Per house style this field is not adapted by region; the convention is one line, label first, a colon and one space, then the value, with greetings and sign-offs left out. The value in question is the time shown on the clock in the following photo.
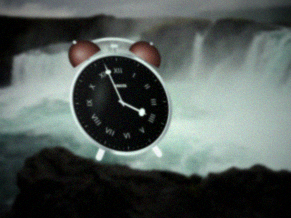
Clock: 3:57
